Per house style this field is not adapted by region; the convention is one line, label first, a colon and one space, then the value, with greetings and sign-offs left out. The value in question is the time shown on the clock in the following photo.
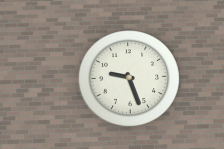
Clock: 9:27
